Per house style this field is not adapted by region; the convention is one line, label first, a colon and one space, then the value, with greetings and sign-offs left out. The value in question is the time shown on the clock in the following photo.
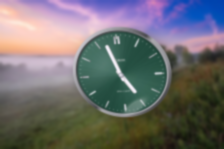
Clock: 4:57
